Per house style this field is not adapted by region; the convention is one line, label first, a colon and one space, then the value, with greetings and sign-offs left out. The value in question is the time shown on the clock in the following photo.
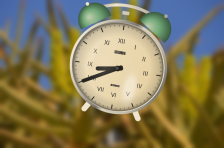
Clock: 8:40
